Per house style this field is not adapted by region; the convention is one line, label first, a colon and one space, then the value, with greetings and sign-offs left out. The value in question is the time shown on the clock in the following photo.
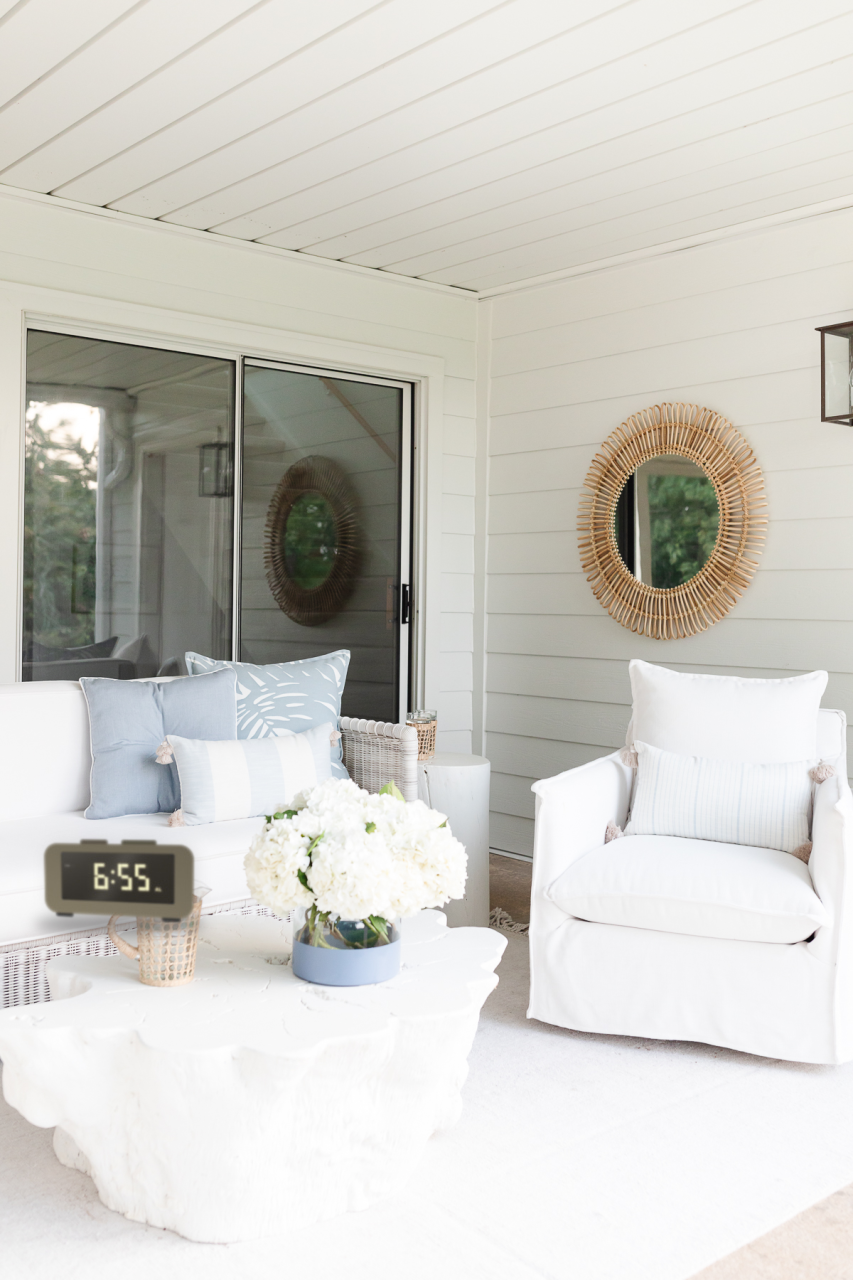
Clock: 6:55
